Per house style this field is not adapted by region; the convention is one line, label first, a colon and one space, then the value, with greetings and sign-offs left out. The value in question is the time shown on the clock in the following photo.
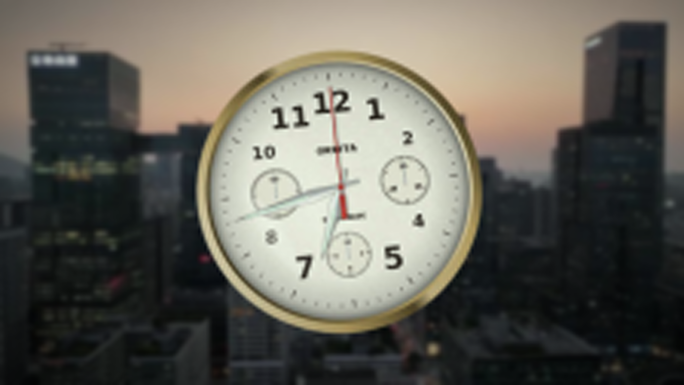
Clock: 6:43
